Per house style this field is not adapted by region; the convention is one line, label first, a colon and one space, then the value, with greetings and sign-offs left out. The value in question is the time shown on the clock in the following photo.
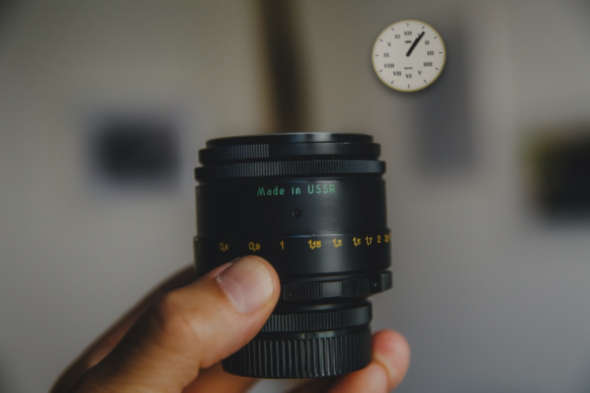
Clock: 1:06
